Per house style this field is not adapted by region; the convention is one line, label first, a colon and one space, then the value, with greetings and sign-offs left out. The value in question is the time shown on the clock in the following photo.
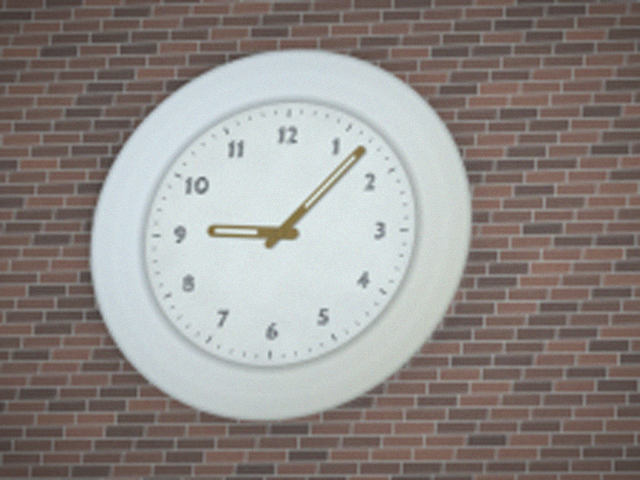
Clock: 9:07
